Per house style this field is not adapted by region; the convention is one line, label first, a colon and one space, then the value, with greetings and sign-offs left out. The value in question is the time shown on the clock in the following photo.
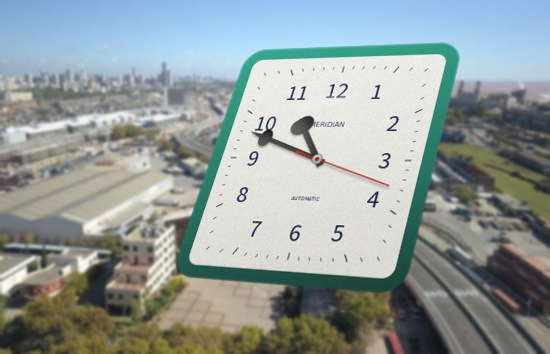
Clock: 10:48:18
